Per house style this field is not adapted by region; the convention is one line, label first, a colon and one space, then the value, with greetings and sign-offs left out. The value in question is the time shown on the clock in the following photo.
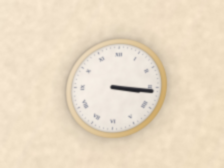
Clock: 3:16
